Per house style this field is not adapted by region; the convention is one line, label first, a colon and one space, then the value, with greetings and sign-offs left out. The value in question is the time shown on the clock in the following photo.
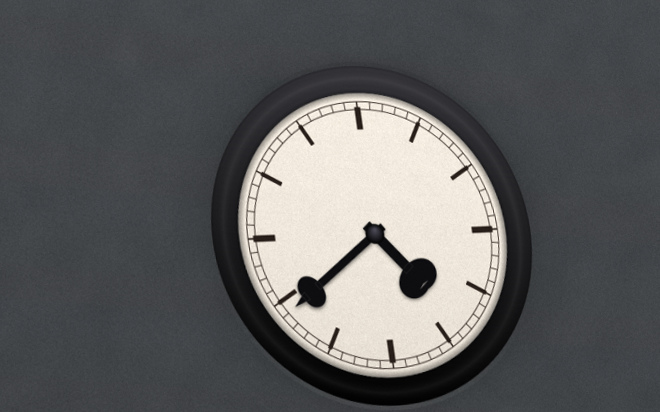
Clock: 4:39
